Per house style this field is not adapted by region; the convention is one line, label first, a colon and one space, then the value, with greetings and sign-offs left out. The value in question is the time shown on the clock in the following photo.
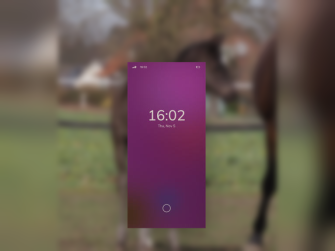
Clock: 16:02
